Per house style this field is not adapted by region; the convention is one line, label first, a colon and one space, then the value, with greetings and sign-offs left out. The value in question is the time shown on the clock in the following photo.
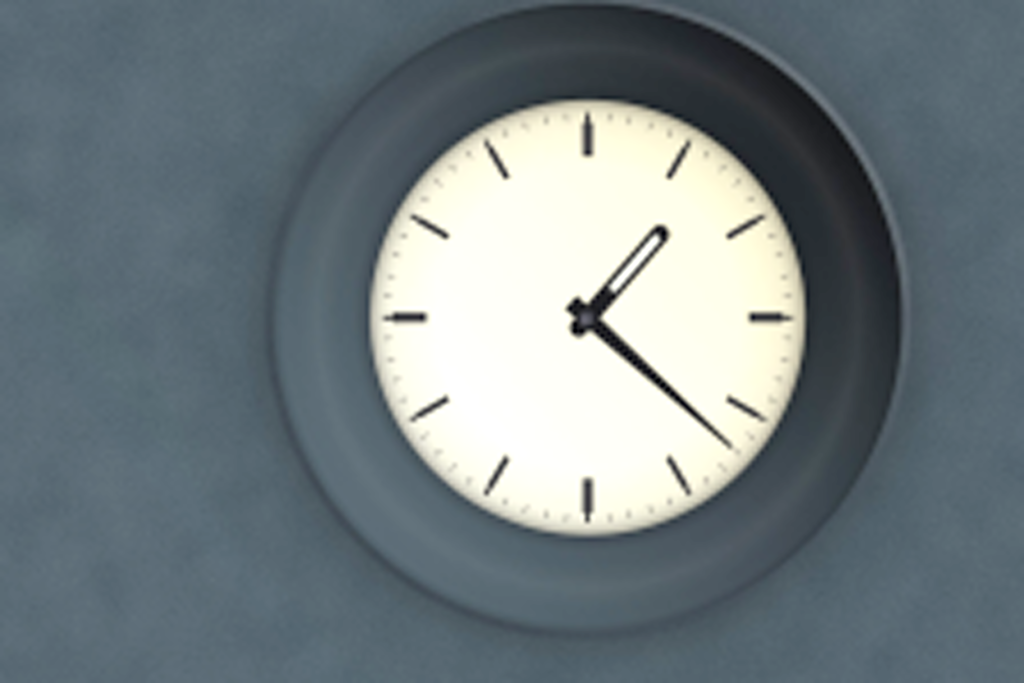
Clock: 1:22
